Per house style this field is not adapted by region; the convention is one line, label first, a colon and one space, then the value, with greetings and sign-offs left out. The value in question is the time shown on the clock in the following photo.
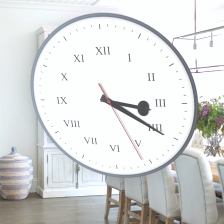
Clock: 3:20:26
